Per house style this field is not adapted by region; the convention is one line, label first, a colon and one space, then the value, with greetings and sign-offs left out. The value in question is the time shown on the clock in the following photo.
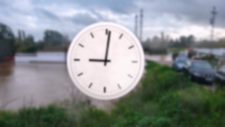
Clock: 9:01
